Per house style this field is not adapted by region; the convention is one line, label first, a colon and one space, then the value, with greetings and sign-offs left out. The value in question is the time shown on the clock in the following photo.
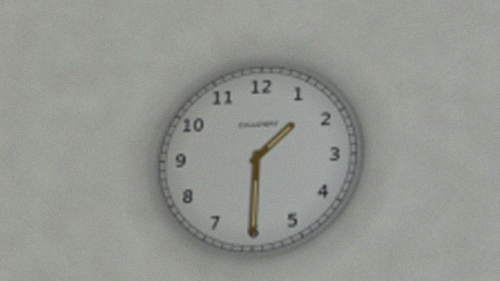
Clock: 1:30
